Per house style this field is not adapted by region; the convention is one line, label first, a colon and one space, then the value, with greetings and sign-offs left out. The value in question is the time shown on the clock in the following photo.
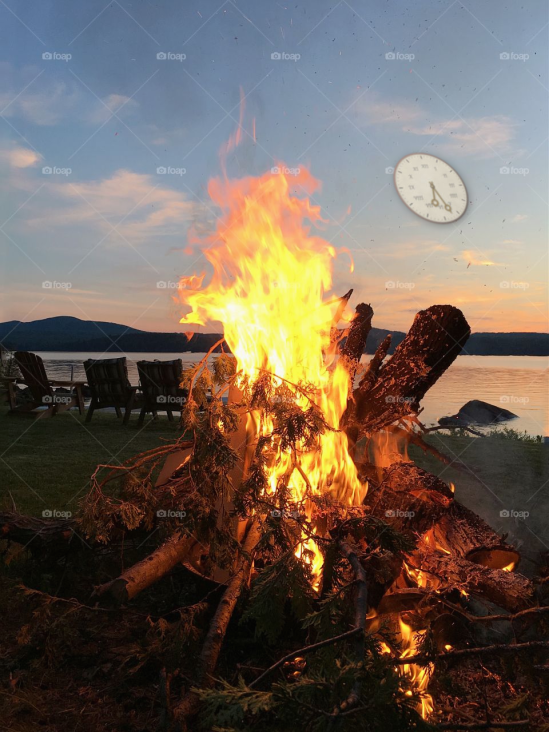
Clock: 6:27
